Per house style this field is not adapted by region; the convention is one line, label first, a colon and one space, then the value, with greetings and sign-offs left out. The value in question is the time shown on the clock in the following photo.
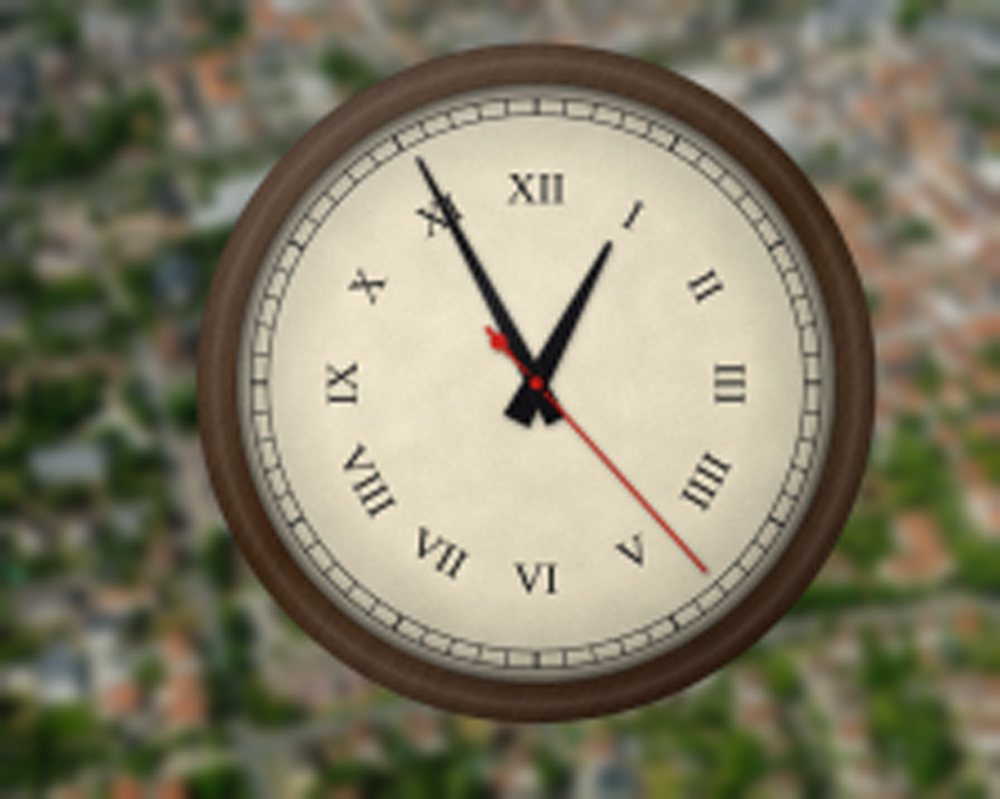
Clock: 12:55:23
